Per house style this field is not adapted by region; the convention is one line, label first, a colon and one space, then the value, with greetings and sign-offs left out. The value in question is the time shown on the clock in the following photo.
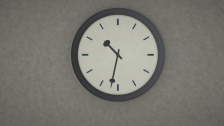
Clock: 10:32
